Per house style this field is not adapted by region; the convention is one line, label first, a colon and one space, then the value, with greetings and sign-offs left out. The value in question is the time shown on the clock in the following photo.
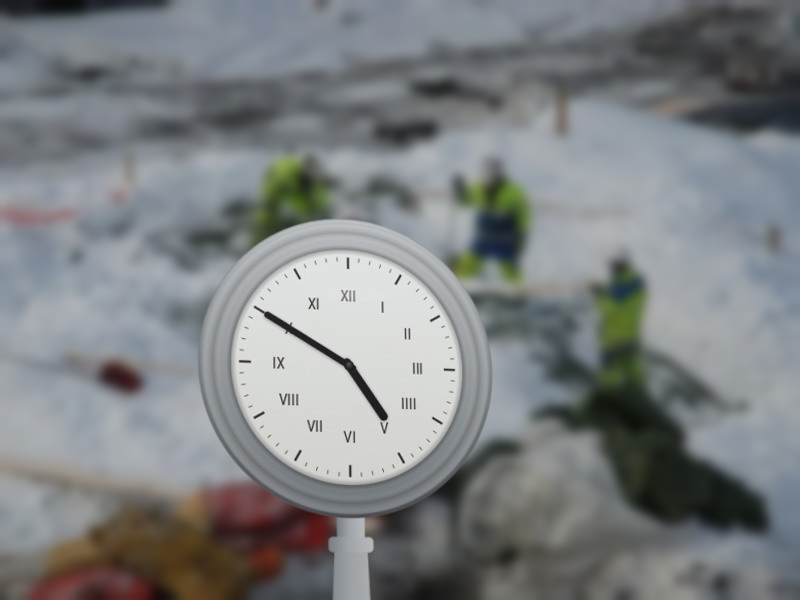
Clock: 4:50
